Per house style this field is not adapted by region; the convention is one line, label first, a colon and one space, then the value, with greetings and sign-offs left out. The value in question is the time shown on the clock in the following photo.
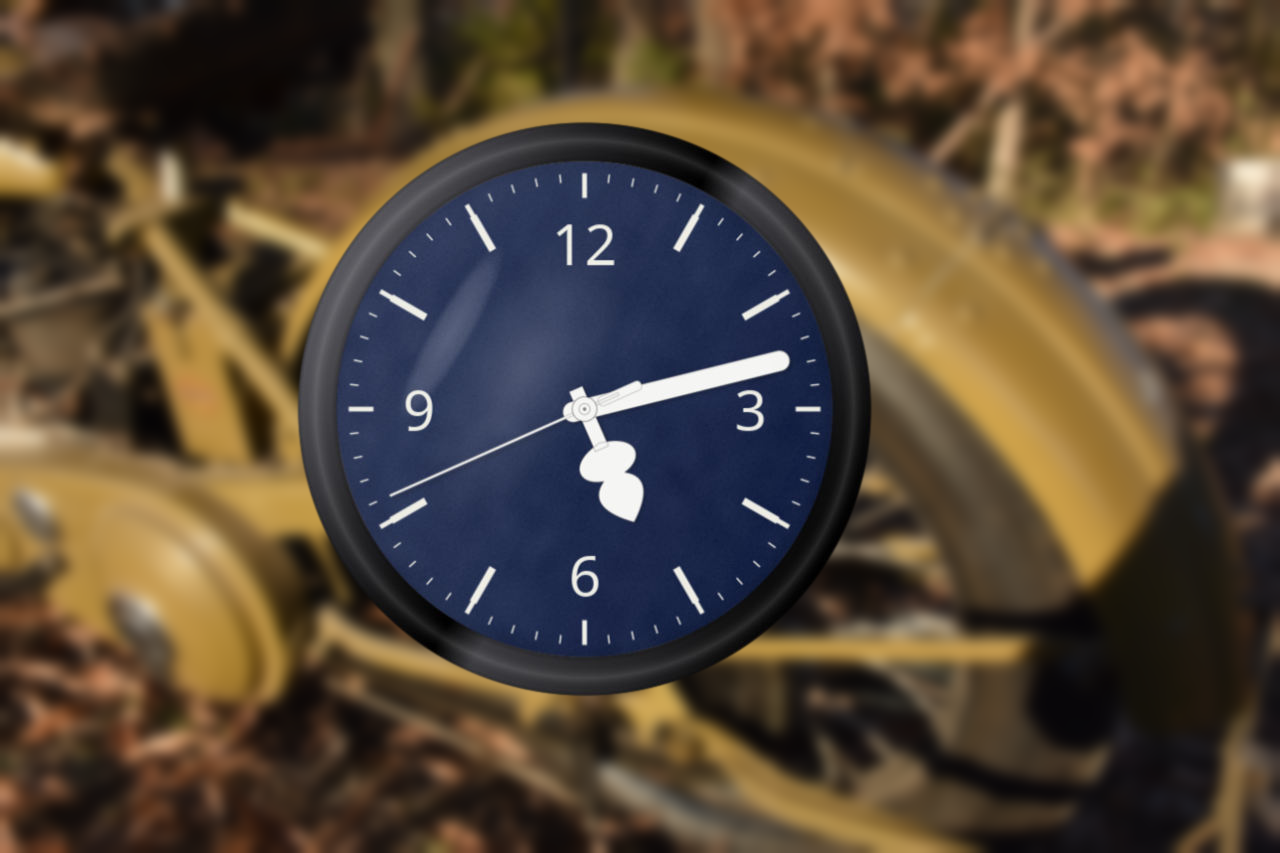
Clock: 5:12:41
